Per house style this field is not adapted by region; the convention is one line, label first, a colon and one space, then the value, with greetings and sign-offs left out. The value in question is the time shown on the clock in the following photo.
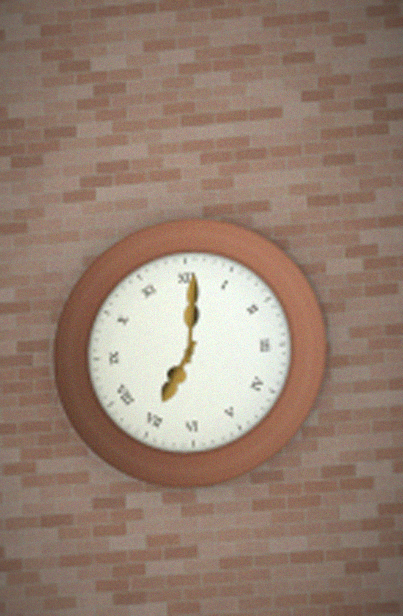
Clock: 7:01
